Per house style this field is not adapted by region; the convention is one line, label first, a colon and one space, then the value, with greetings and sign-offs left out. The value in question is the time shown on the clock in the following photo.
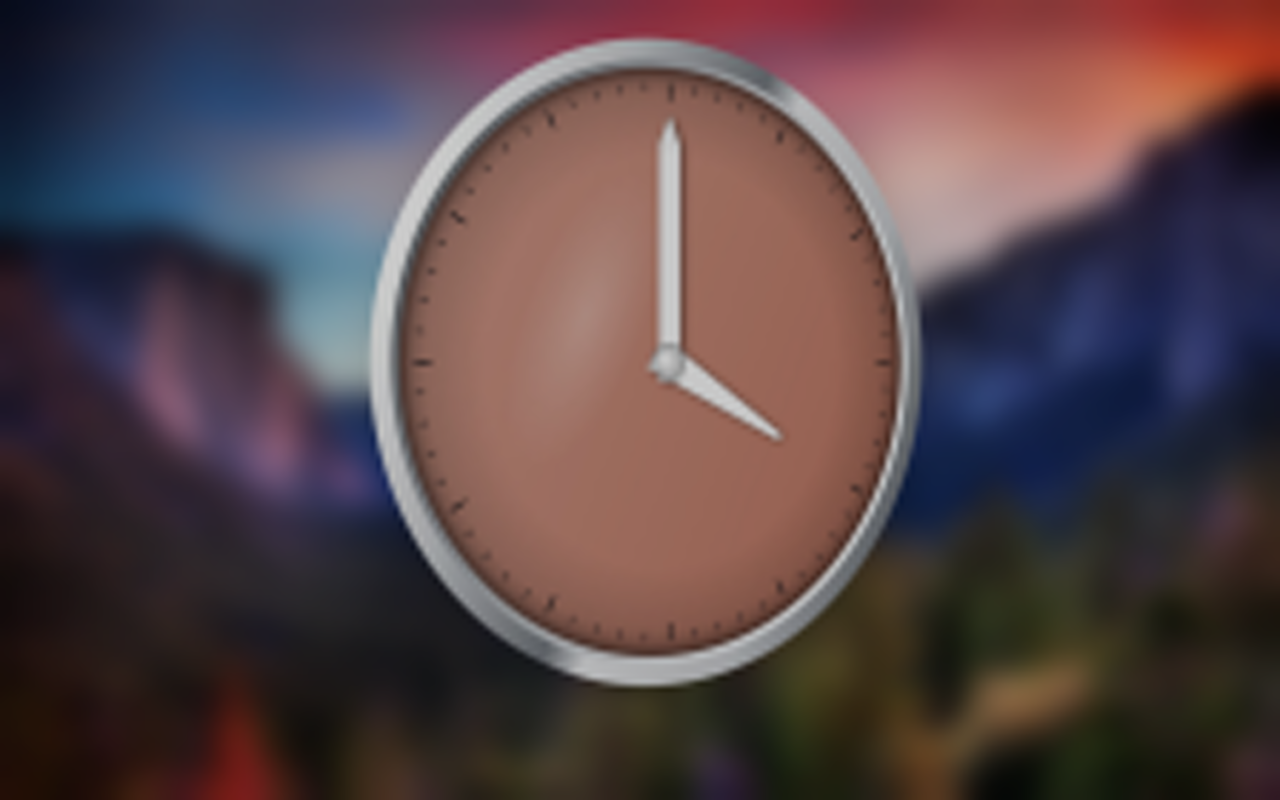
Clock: 4:00
